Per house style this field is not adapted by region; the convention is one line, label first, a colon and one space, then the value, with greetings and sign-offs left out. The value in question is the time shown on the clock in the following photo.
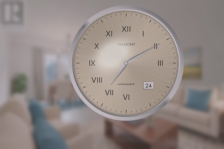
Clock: 7:10
